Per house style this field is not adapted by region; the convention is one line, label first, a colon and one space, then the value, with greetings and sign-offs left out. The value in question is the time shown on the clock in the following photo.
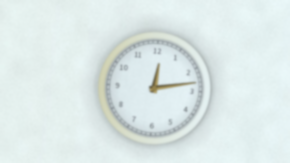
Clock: 12:13
